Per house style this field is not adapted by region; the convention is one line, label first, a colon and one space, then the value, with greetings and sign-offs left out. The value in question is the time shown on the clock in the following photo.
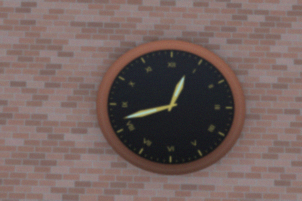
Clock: 12:42
